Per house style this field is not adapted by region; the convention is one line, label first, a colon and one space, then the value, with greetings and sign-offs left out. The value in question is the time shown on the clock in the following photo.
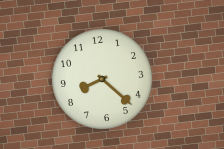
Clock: 8:23
